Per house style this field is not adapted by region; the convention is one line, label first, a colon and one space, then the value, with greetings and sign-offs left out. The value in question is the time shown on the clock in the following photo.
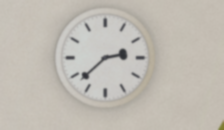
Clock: 2:38
